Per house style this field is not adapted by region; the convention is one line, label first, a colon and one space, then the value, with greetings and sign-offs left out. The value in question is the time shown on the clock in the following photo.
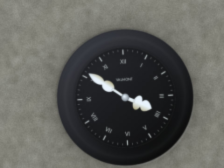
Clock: 3:51
